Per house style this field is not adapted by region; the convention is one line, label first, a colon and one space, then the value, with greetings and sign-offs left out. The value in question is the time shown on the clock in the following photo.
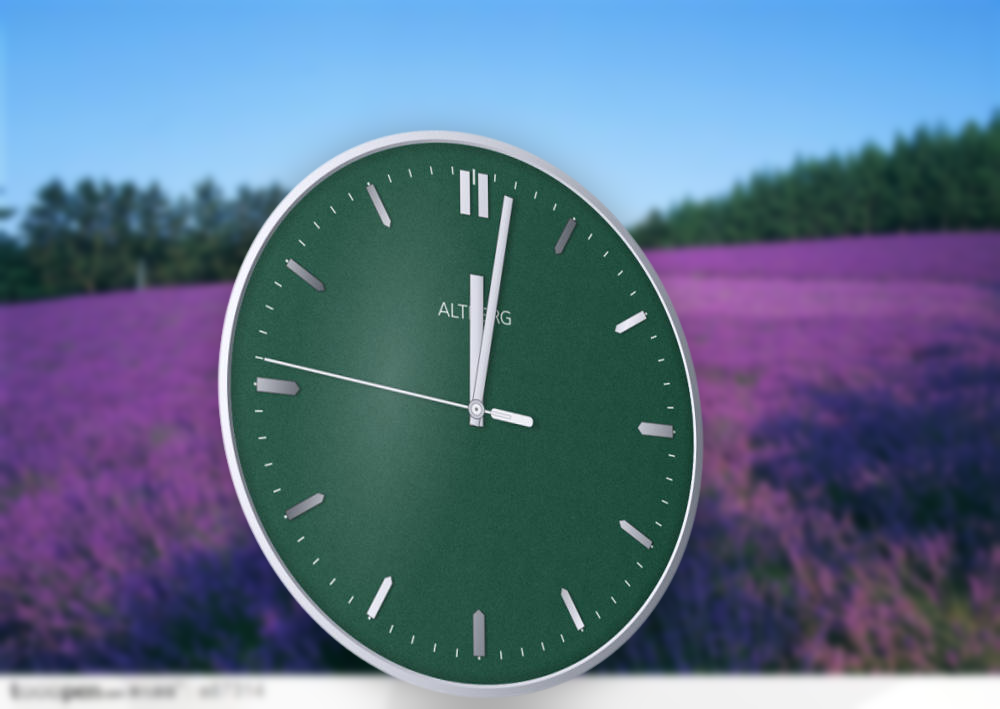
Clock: 12:01:46
